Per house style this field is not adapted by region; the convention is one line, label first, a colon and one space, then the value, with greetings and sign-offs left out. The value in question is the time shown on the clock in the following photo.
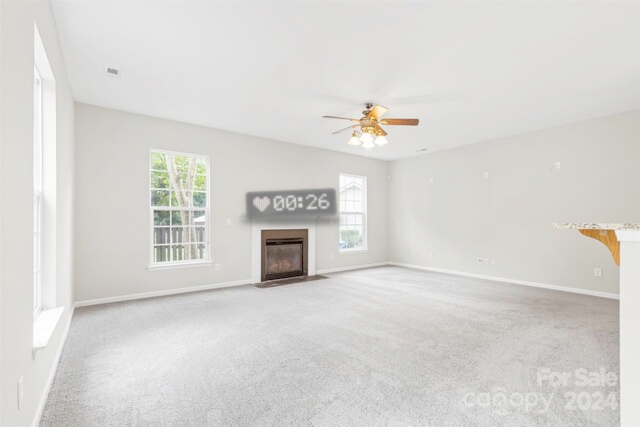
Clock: 0:26
